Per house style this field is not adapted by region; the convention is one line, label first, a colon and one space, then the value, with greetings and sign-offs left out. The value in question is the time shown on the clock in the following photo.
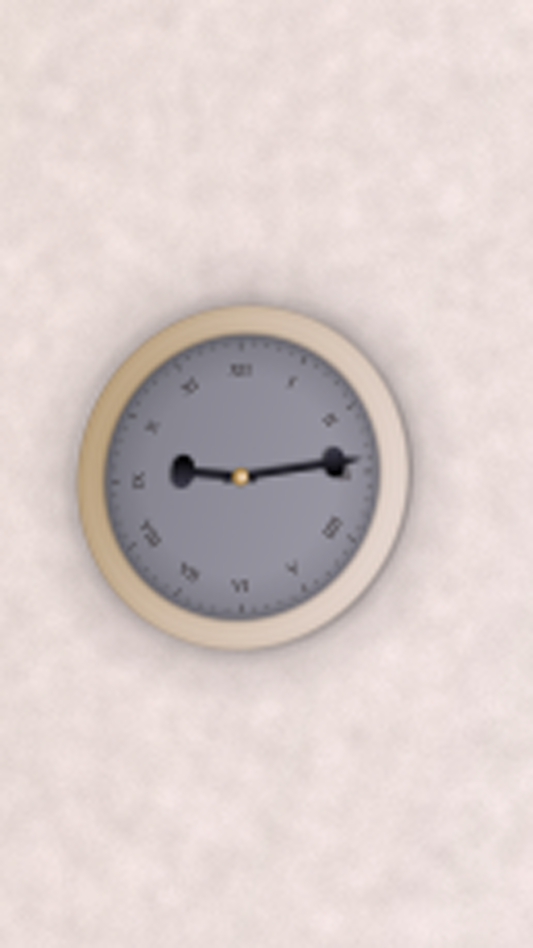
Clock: 9:14
